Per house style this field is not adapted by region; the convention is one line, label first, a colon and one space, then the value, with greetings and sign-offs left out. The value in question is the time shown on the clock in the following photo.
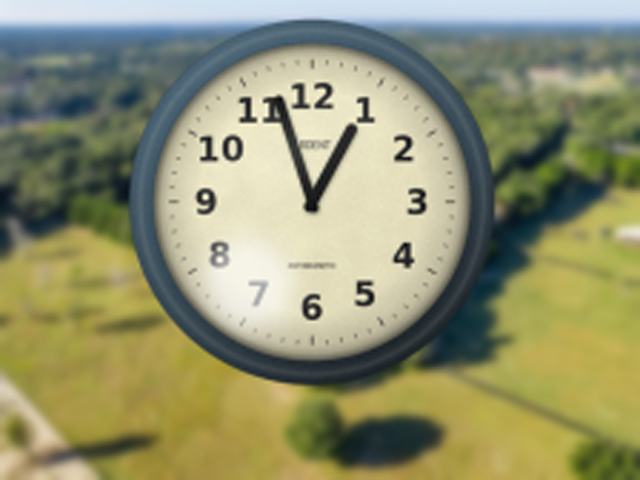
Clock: 12:57
